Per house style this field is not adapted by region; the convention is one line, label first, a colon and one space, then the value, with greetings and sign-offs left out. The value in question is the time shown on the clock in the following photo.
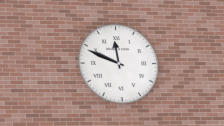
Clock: 11:49
